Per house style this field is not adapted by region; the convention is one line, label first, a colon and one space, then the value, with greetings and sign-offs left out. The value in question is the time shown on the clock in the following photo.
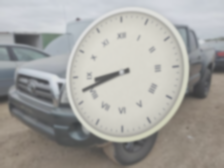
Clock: 8:42
